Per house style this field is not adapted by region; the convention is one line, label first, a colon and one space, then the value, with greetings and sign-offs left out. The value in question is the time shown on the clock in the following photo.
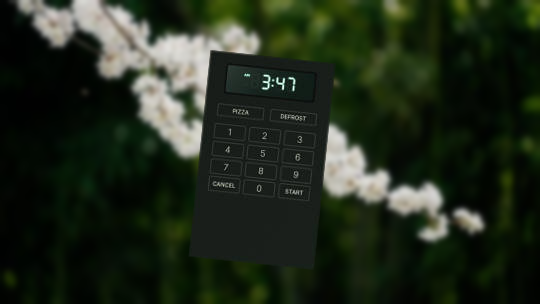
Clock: 3:47
